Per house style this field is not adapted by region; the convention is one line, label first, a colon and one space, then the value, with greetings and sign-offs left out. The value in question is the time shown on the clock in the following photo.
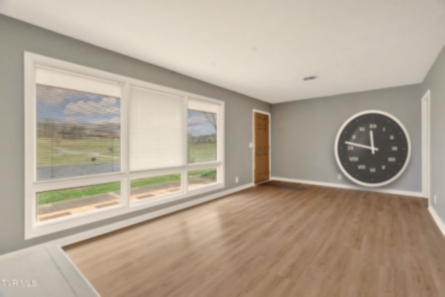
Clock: 11:47
